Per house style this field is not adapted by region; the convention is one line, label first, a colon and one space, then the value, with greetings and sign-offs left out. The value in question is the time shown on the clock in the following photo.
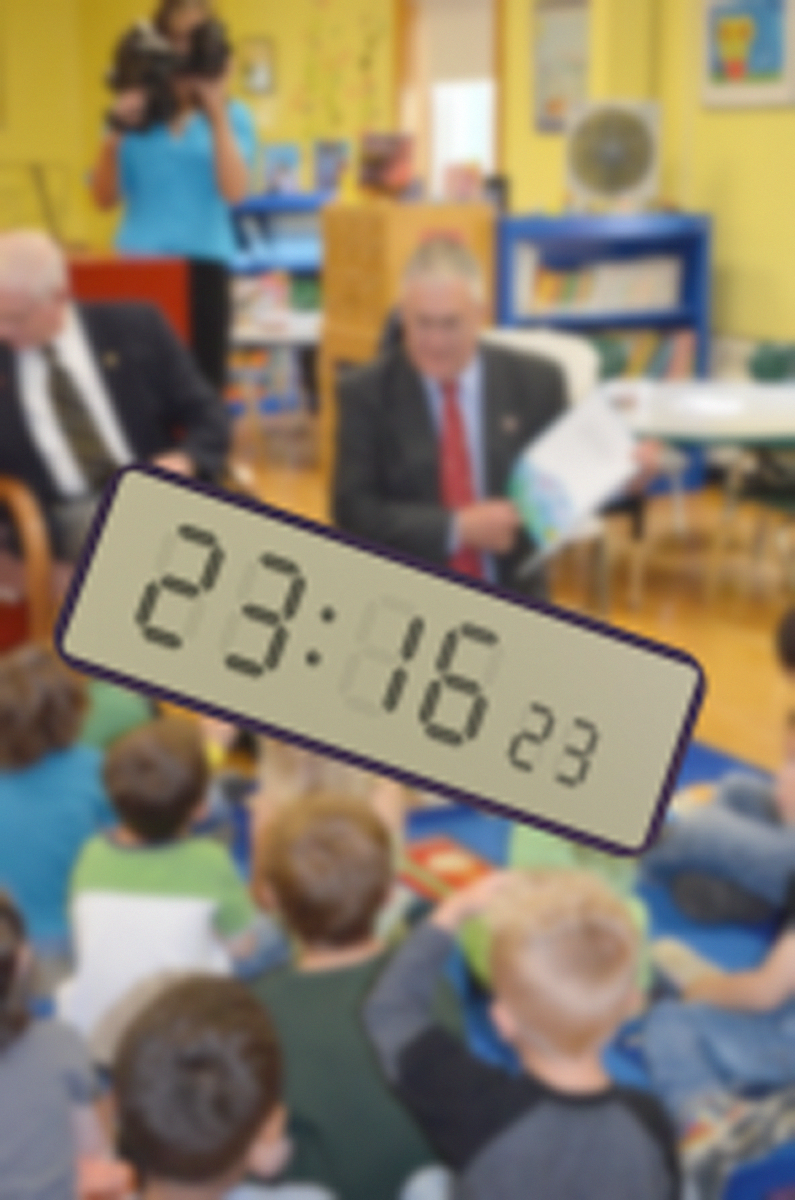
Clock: 23:16:23
